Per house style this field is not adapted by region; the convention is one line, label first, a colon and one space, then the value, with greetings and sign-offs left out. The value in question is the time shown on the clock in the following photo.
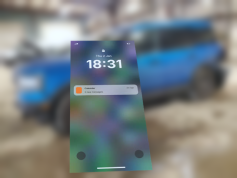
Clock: 18:31
